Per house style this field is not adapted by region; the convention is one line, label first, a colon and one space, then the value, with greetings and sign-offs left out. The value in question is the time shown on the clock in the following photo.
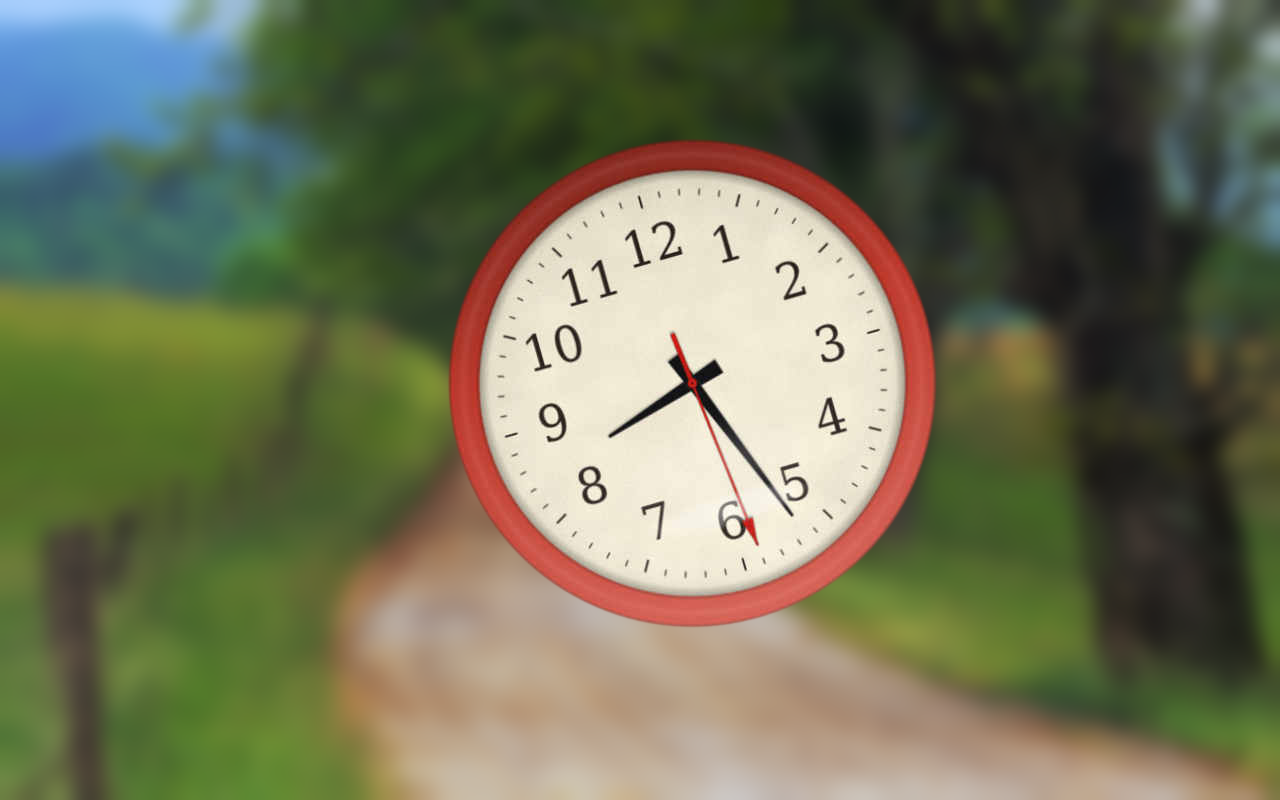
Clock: 8:26:29
